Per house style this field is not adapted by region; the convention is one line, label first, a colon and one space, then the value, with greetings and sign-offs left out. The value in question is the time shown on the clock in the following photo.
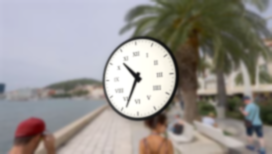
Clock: 10:34
